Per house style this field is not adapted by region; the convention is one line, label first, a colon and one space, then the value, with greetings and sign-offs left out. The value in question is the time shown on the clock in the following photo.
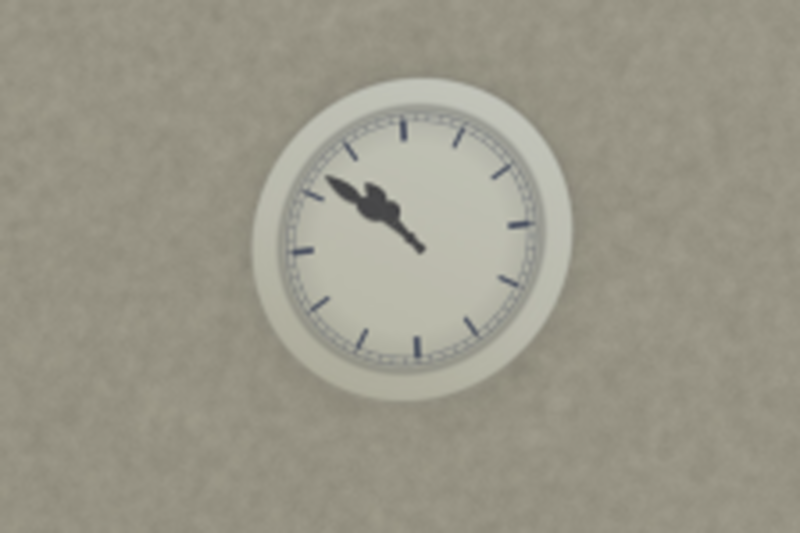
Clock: 10:52
